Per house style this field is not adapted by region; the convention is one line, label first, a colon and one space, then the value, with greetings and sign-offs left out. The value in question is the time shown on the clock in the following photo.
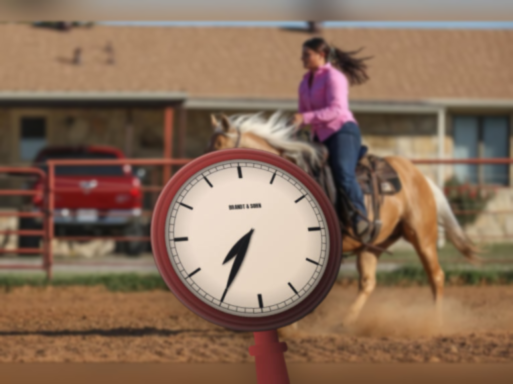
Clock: 7:35
